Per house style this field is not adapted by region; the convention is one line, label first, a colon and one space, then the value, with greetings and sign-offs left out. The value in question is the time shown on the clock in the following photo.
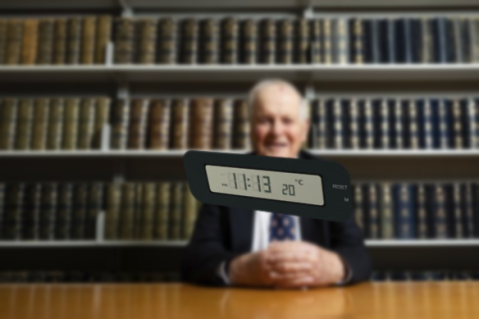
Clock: 11:13
